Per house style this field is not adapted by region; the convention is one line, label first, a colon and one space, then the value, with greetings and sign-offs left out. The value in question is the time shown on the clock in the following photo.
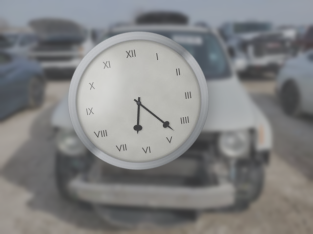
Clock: 6:23
